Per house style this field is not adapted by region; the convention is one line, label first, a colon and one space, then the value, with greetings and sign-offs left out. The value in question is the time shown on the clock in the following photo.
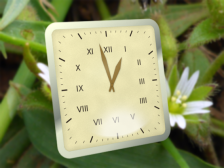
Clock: 12:58
